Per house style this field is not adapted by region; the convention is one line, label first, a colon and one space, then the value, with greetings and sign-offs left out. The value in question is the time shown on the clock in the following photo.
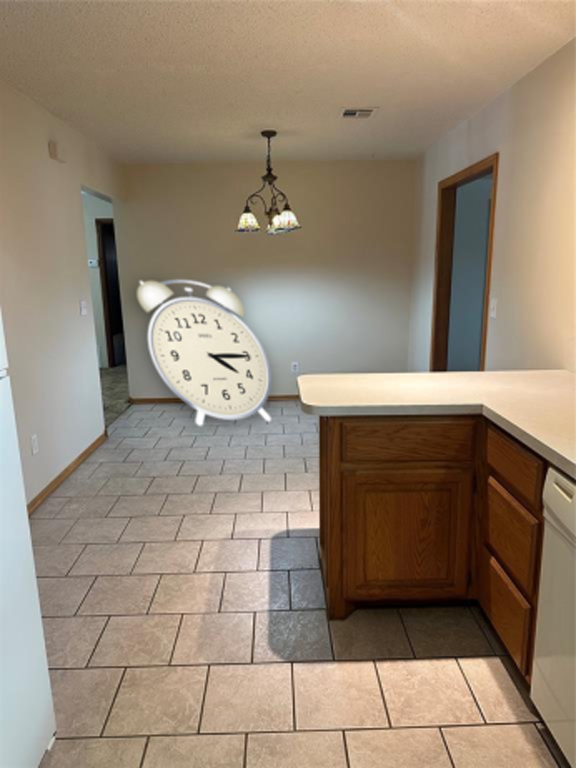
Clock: 4:15
